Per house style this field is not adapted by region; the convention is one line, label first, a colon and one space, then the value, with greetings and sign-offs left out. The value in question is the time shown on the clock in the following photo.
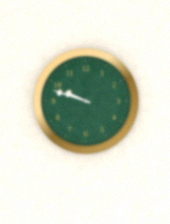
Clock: 9:48
